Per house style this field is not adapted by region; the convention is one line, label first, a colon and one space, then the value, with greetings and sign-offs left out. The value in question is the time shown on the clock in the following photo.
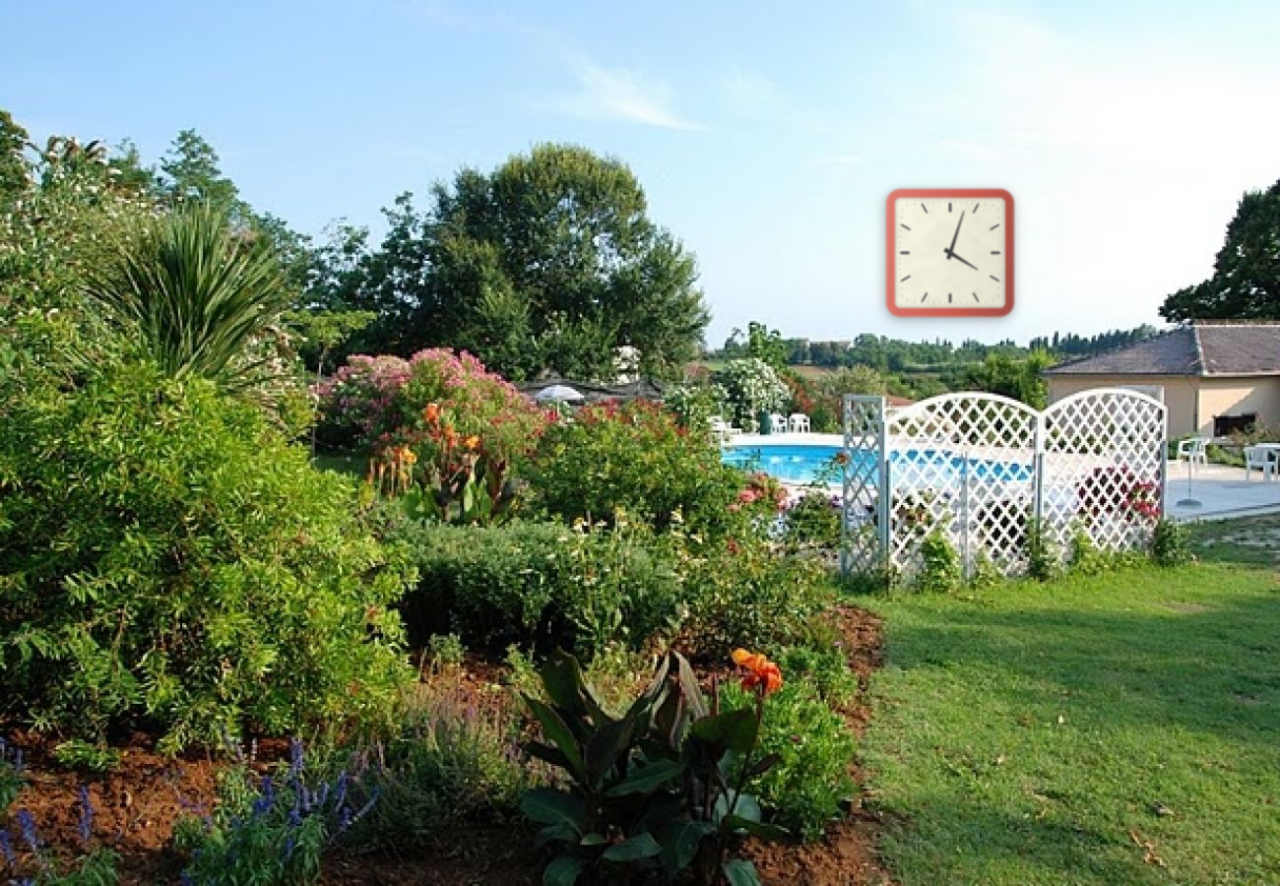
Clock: 4:03
